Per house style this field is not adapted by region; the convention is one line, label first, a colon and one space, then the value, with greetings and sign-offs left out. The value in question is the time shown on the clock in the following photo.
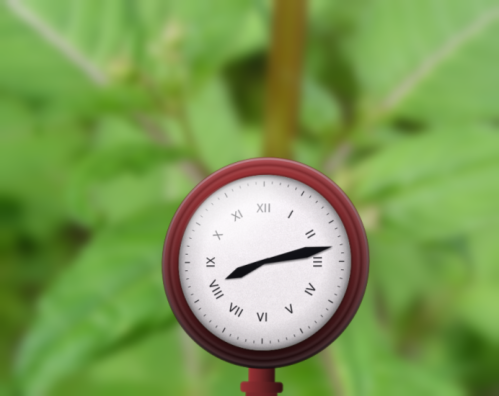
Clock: 8:13
